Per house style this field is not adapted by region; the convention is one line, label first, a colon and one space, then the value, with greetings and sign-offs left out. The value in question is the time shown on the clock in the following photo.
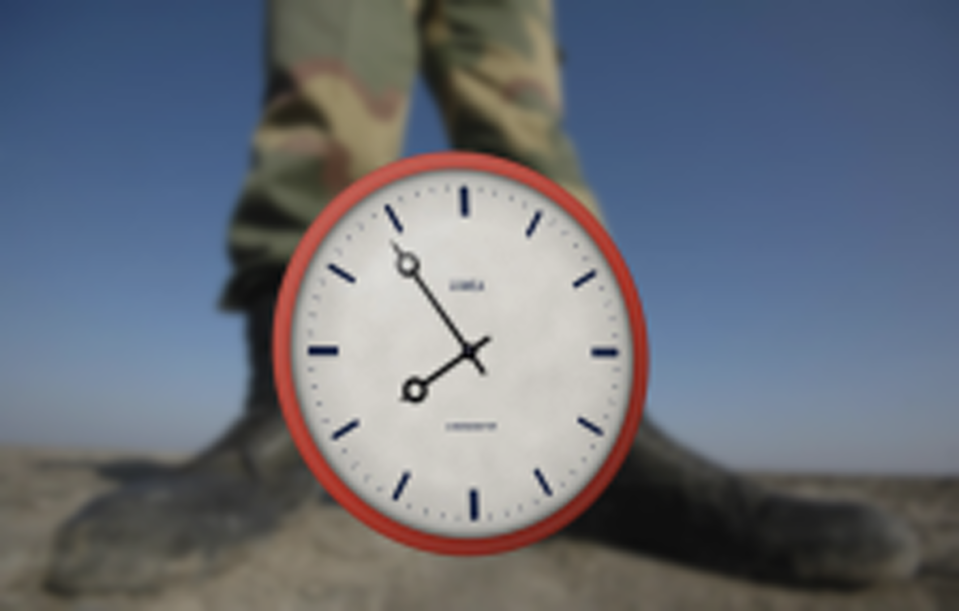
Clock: 7:54
